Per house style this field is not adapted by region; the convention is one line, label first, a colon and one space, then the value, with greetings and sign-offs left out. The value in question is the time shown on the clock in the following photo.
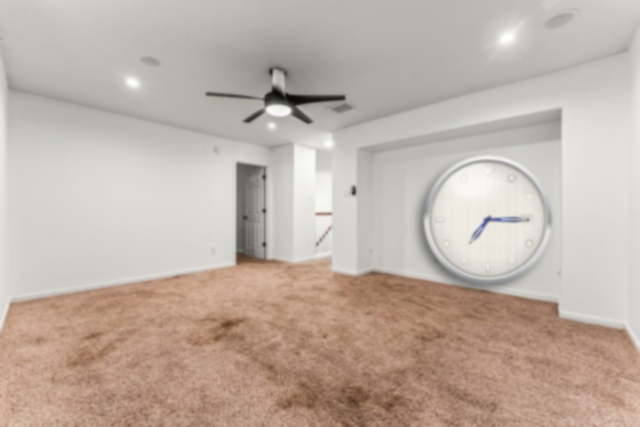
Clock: 7:15
